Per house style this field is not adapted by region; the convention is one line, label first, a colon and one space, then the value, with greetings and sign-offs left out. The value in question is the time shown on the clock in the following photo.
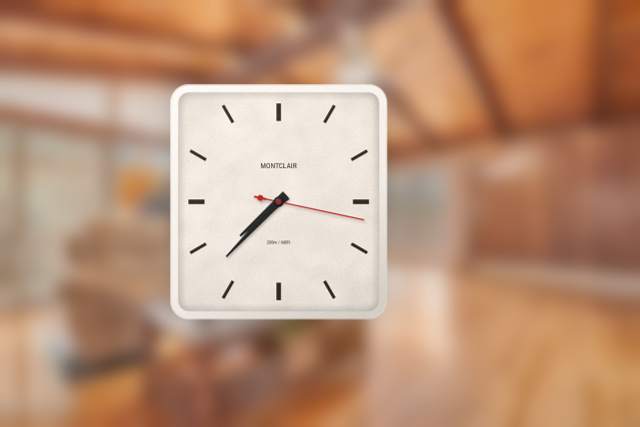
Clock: 7:37:17
